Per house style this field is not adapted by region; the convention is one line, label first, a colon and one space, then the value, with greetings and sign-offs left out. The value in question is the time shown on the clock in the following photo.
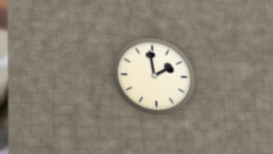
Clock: 1:59
